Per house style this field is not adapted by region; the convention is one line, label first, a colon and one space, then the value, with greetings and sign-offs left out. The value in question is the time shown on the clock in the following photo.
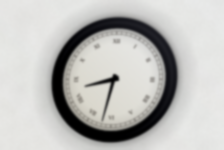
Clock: 8:32
